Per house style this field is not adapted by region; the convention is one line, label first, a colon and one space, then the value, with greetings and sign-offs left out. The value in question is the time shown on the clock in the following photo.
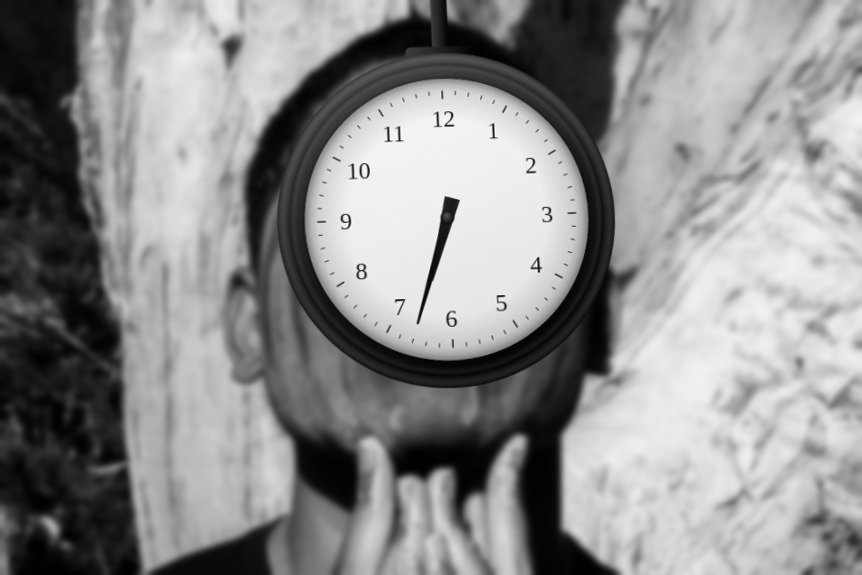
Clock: 6:33
